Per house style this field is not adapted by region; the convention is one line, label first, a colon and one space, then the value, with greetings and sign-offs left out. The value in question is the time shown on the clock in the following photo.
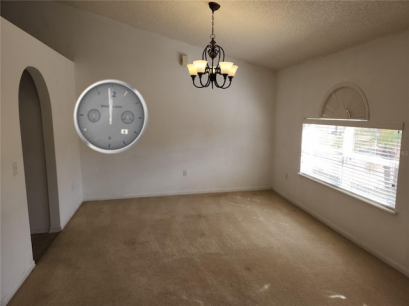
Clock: 11:59
